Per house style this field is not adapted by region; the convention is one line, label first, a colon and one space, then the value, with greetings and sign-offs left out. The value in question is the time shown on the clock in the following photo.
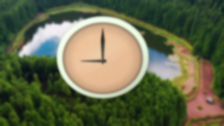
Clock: 9:00
